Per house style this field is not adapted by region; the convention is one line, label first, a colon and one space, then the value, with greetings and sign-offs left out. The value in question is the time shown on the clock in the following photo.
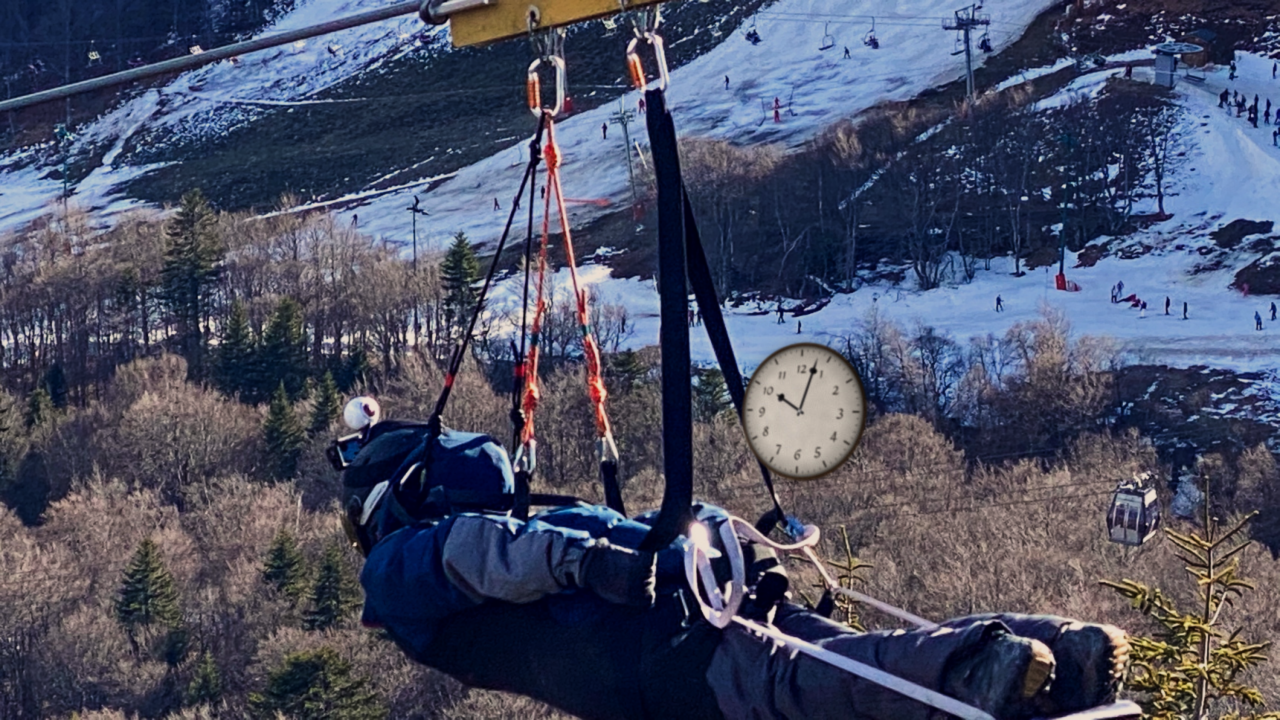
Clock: 10:03
